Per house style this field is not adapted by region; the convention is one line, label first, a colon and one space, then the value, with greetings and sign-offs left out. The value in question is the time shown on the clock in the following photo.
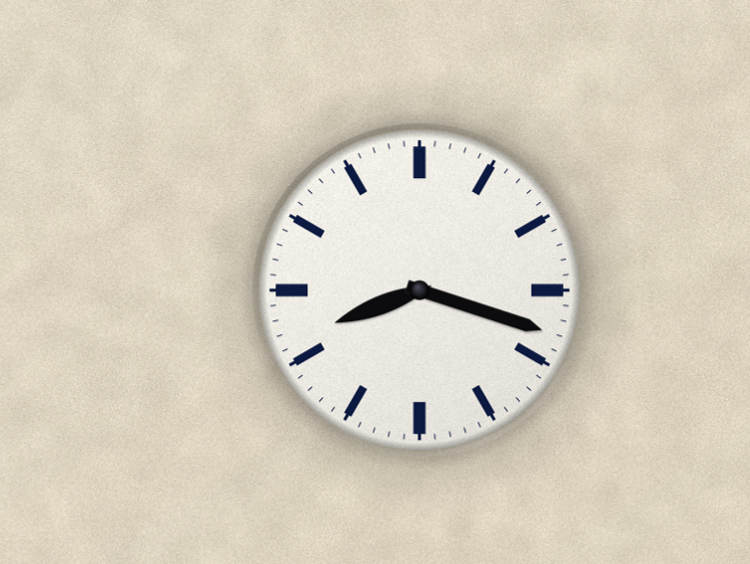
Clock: 8:18
